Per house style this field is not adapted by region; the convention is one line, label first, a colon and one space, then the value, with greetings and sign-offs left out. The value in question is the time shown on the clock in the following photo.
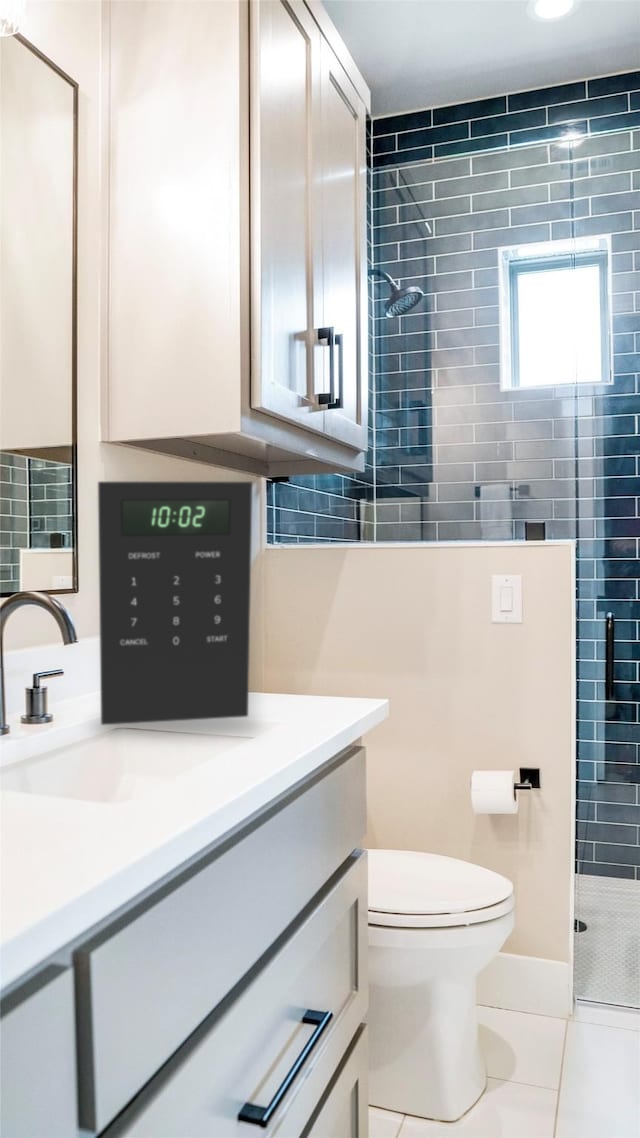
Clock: 10:02
